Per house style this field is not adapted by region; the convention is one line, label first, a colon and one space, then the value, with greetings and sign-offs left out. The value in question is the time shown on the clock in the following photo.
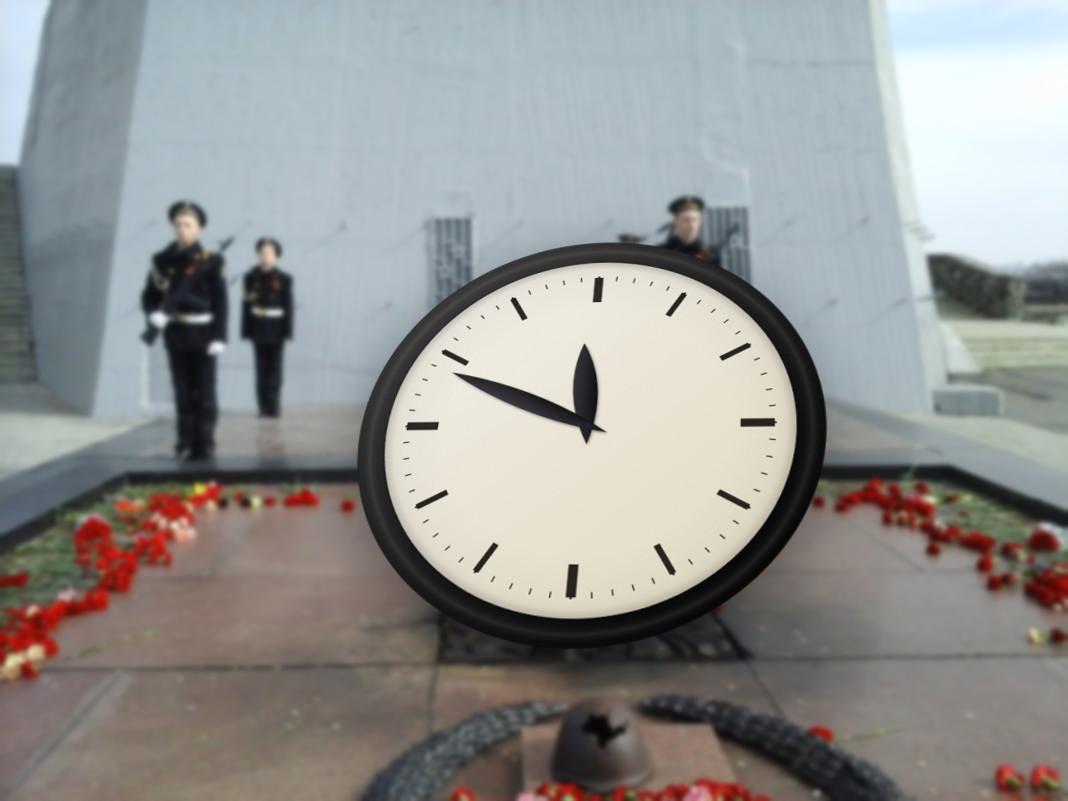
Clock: 11:49
